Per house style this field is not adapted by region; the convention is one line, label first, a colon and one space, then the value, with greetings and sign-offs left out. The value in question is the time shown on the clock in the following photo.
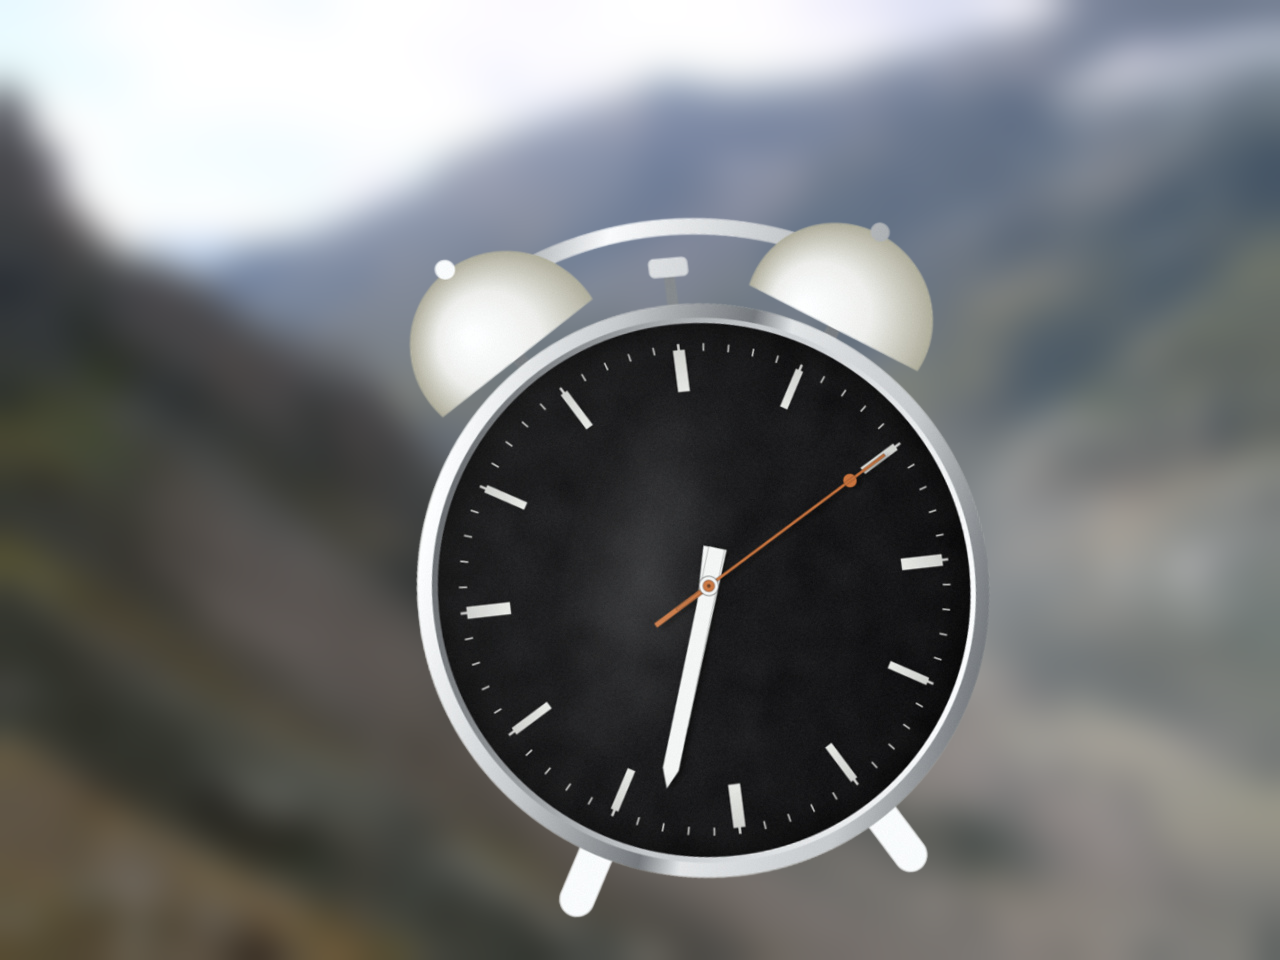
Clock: 6:33:10
